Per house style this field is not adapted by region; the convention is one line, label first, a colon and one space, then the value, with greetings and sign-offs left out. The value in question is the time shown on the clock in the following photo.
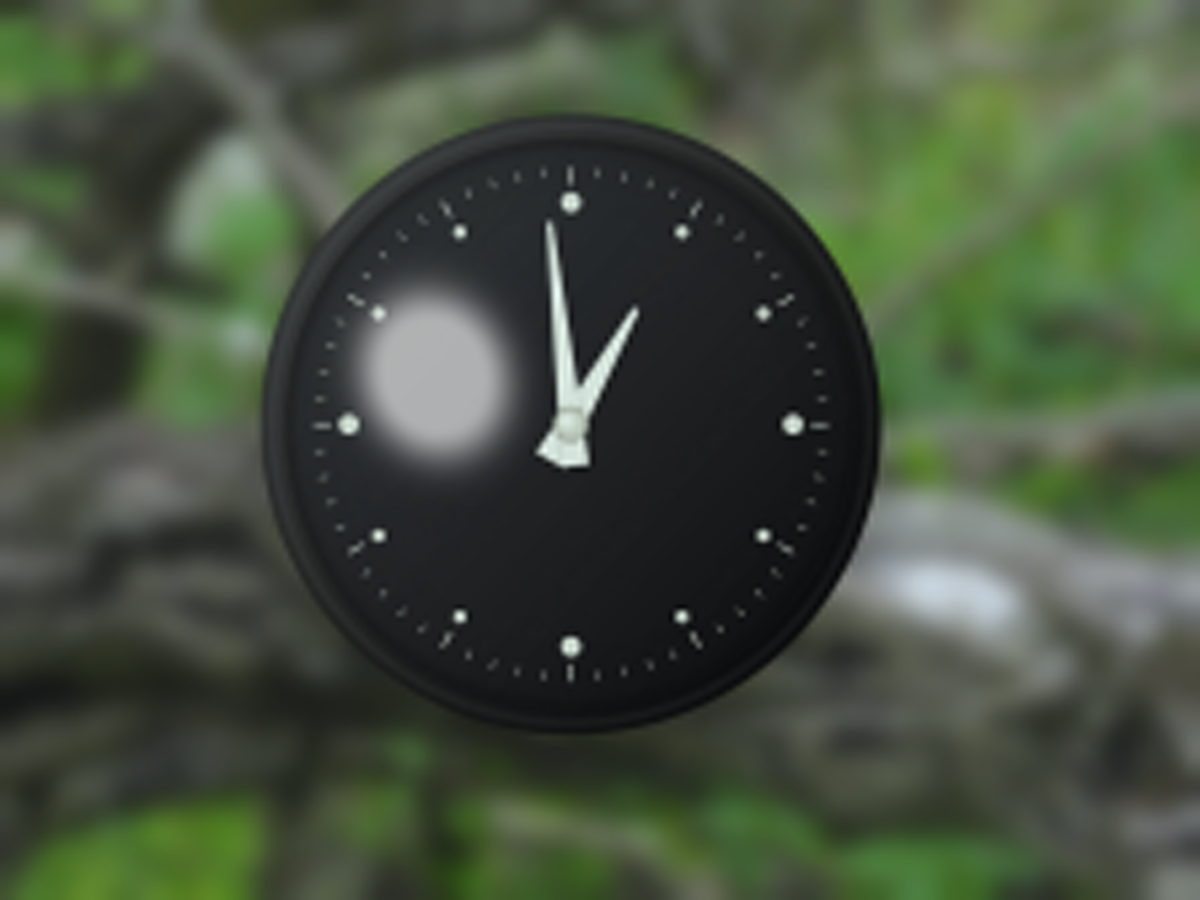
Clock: 12:59
